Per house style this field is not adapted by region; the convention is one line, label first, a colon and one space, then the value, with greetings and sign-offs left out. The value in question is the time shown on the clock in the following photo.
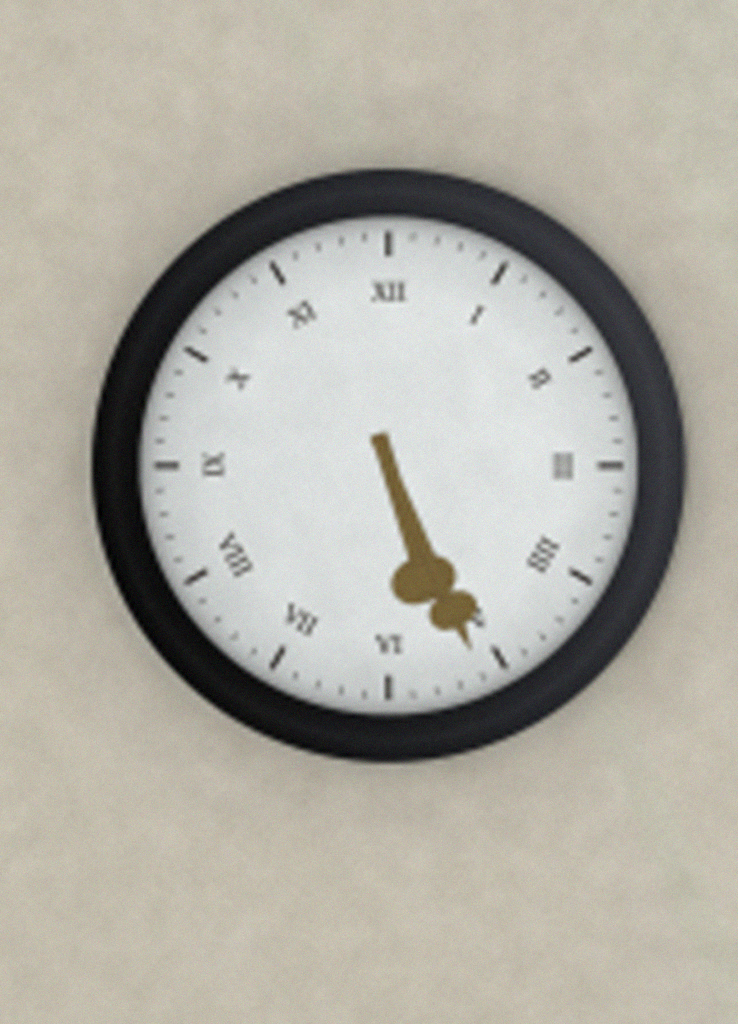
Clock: 5:26
